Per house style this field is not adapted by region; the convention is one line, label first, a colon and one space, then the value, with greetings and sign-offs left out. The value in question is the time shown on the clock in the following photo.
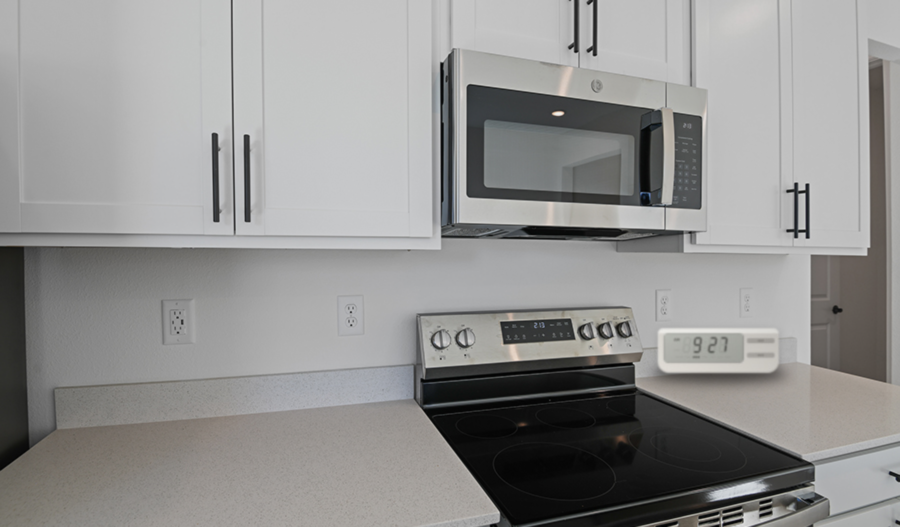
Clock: 9:27
